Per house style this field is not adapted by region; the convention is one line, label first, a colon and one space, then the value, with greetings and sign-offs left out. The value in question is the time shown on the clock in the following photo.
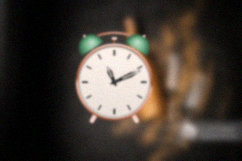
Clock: 11:11
